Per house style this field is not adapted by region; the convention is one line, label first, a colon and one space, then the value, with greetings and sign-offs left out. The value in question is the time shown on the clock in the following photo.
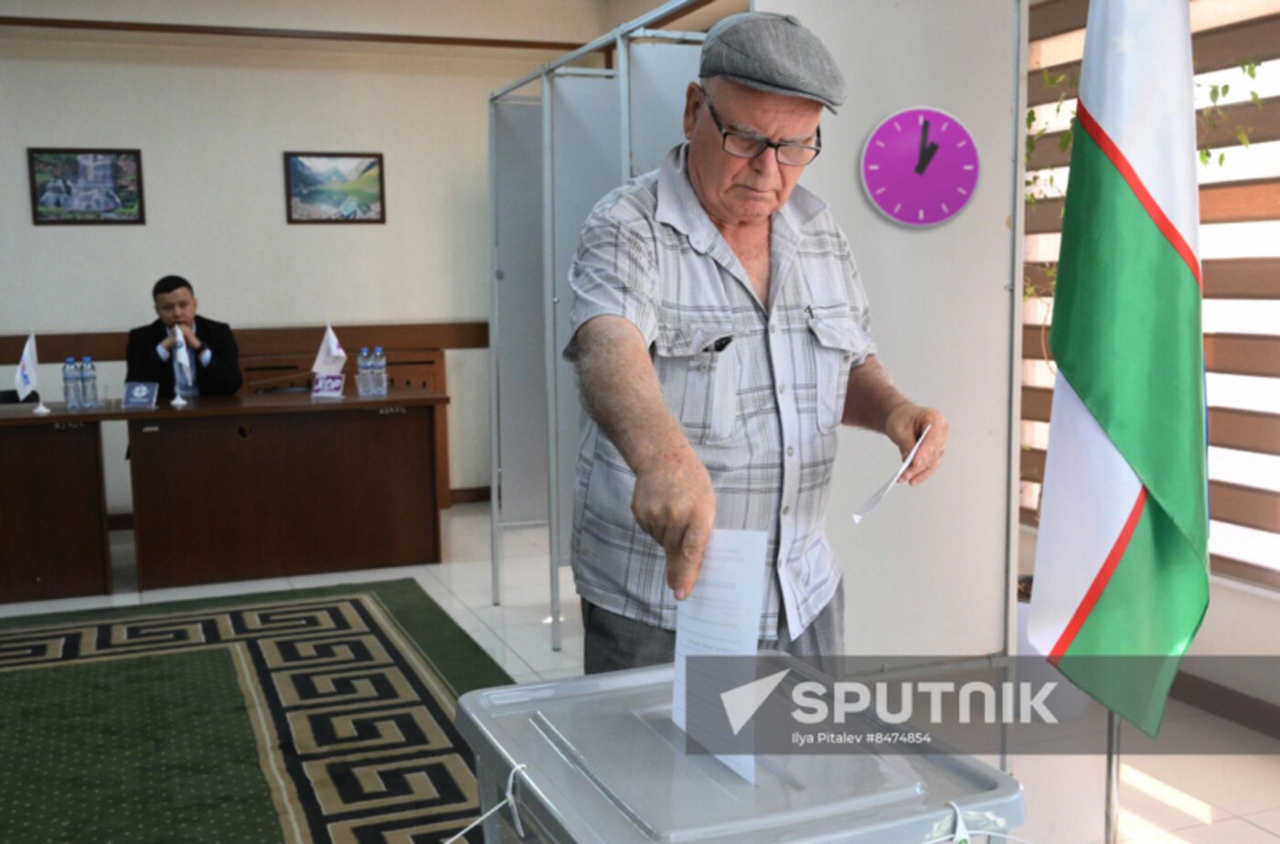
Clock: 1:01
